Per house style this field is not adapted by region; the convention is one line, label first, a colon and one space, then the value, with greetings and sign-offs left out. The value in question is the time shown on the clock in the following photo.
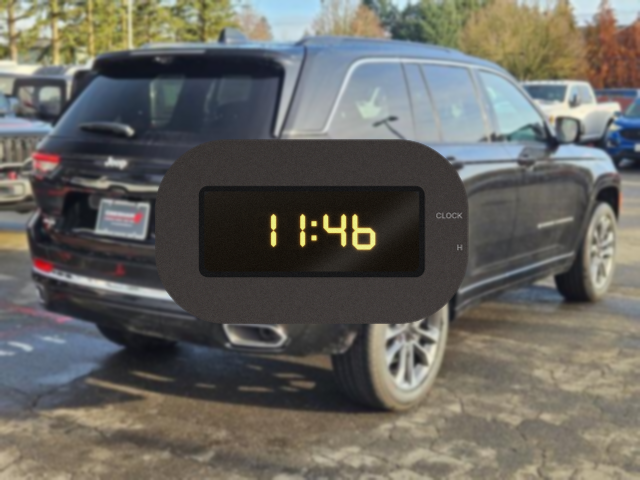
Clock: 11:46
